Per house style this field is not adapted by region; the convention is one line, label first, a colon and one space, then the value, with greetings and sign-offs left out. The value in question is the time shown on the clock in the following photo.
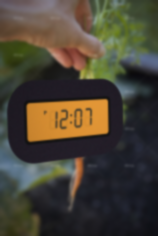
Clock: 12:07
